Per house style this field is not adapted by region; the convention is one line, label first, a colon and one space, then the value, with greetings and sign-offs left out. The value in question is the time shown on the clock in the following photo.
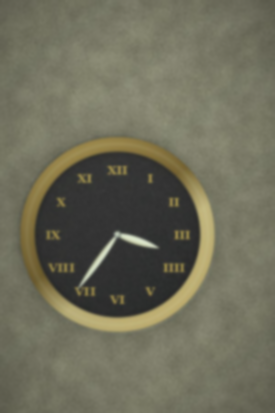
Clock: 3:36
